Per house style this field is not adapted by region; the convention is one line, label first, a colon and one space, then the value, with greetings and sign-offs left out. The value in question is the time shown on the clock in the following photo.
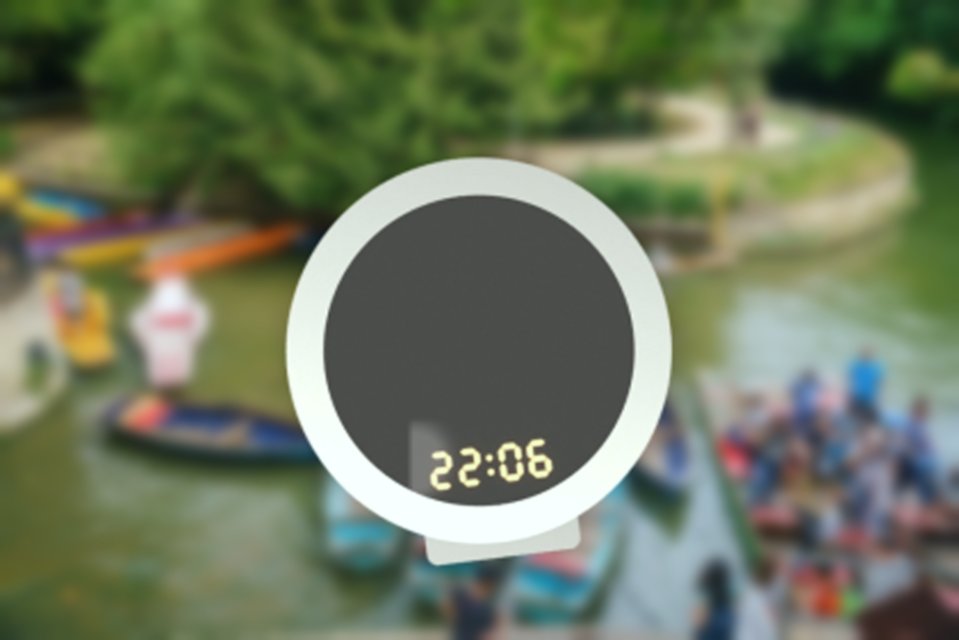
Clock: 22:06
